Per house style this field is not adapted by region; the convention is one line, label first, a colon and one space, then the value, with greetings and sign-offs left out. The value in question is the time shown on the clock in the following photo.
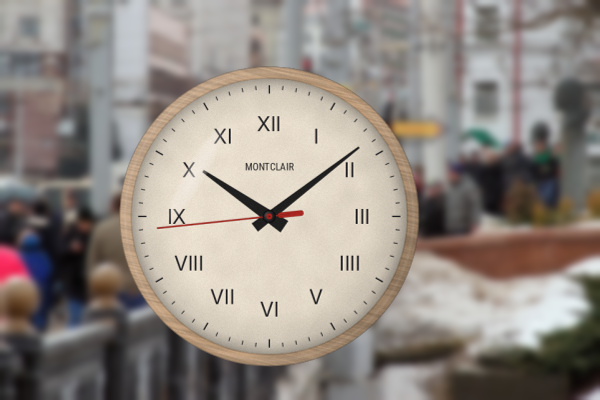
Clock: 10:08:44
